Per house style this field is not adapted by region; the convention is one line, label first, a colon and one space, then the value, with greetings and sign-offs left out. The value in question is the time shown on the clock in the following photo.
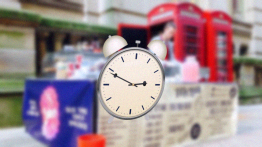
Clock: 2:49
